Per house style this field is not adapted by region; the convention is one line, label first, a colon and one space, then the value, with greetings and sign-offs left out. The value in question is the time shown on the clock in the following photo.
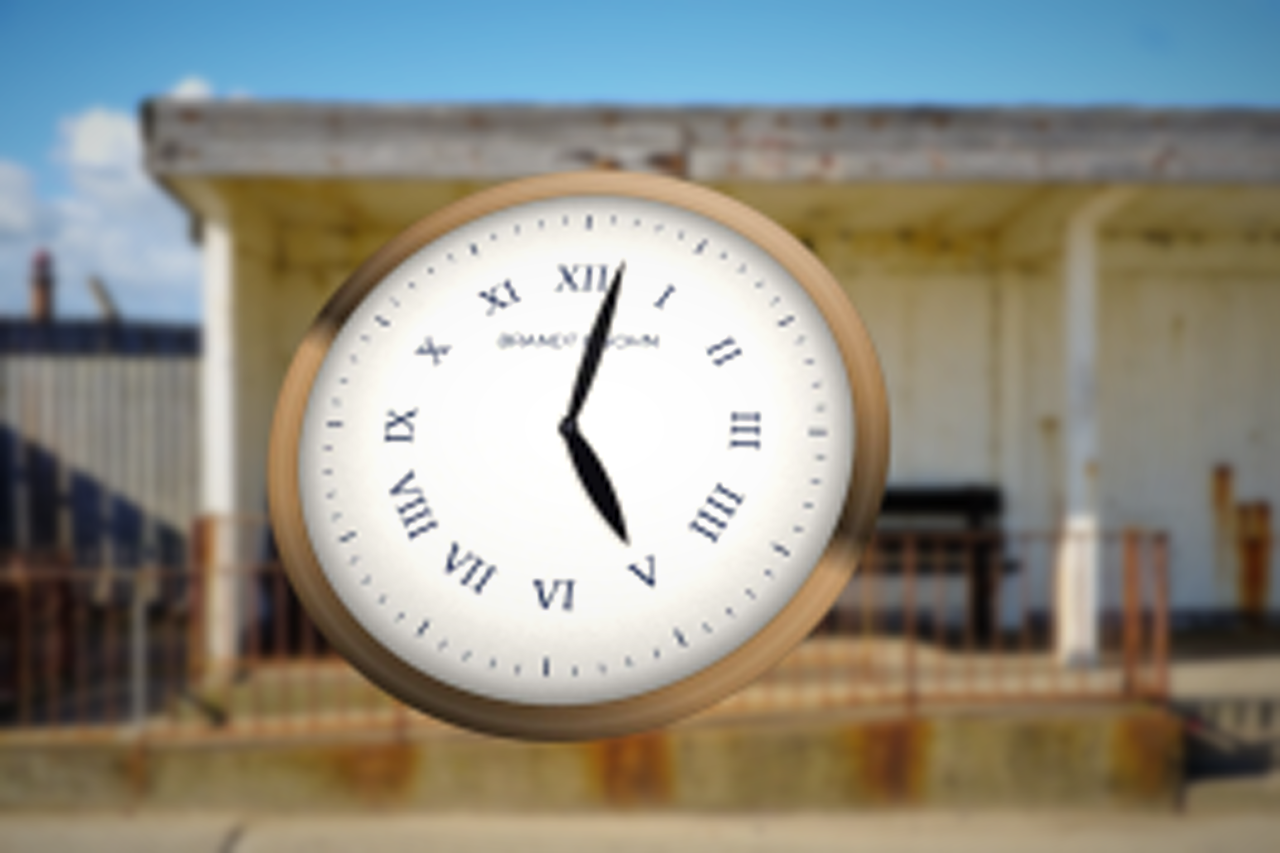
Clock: 5:02
